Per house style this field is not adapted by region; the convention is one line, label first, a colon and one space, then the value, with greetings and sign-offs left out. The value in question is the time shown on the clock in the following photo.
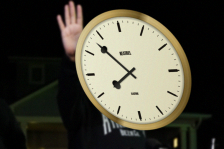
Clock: 7:53
